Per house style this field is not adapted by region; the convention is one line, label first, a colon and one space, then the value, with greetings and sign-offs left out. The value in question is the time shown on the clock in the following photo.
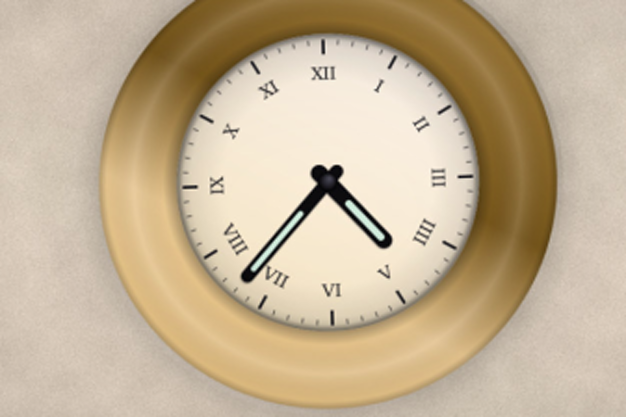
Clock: 4:37
